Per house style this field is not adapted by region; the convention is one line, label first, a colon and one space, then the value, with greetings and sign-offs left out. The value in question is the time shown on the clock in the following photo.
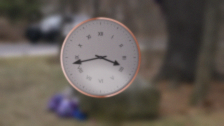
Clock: 3:43
